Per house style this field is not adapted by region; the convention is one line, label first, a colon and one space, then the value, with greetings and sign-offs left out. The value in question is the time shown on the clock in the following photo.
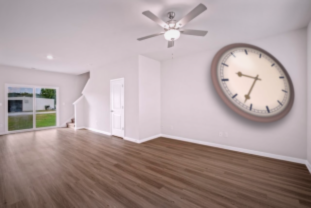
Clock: 9:37
